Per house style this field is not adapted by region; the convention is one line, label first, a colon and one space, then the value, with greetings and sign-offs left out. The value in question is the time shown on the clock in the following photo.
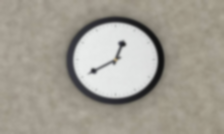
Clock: 12:40
